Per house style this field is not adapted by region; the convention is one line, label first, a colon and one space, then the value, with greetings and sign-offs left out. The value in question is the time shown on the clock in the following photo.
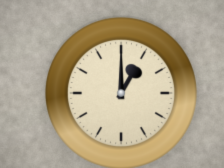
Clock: 1:00
